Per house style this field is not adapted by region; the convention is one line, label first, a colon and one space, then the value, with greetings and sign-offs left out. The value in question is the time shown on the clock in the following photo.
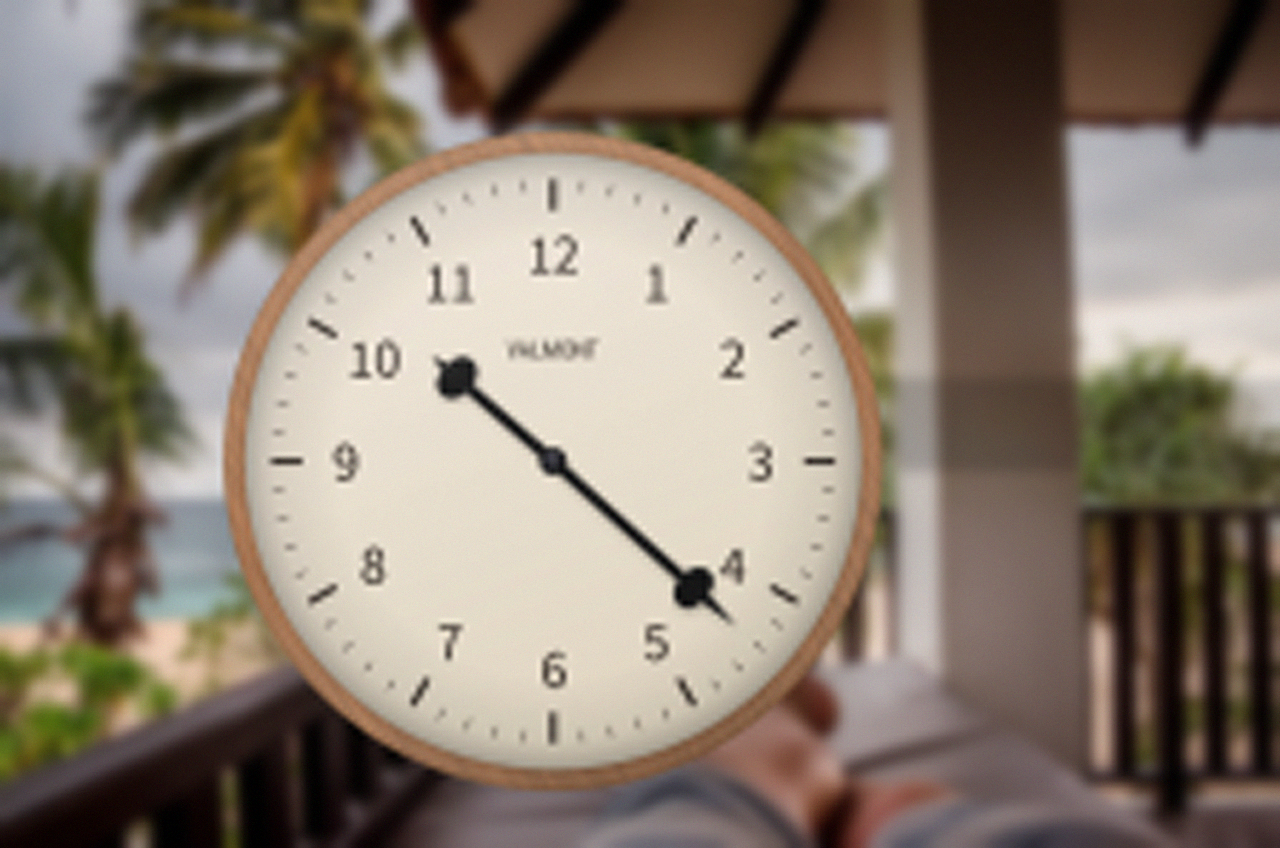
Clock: 10:22
